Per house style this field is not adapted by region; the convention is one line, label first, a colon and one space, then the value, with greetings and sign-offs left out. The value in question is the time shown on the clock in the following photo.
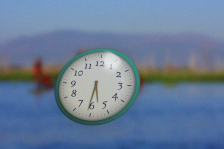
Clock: 5:31
